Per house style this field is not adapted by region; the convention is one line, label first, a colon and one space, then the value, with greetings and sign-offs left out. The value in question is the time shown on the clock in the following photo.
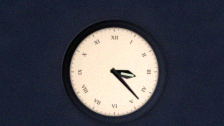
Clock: 3:23
